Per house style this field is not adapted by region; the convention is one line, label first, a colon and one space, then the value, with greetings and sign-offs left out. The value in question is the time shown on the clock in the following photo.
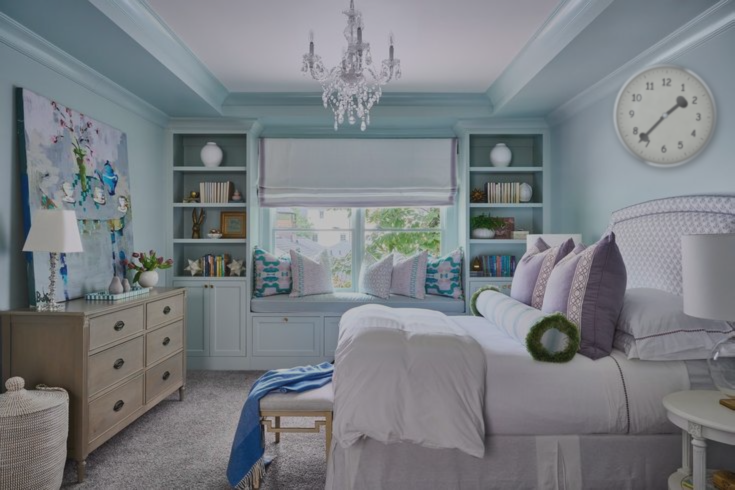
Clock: 1:37
